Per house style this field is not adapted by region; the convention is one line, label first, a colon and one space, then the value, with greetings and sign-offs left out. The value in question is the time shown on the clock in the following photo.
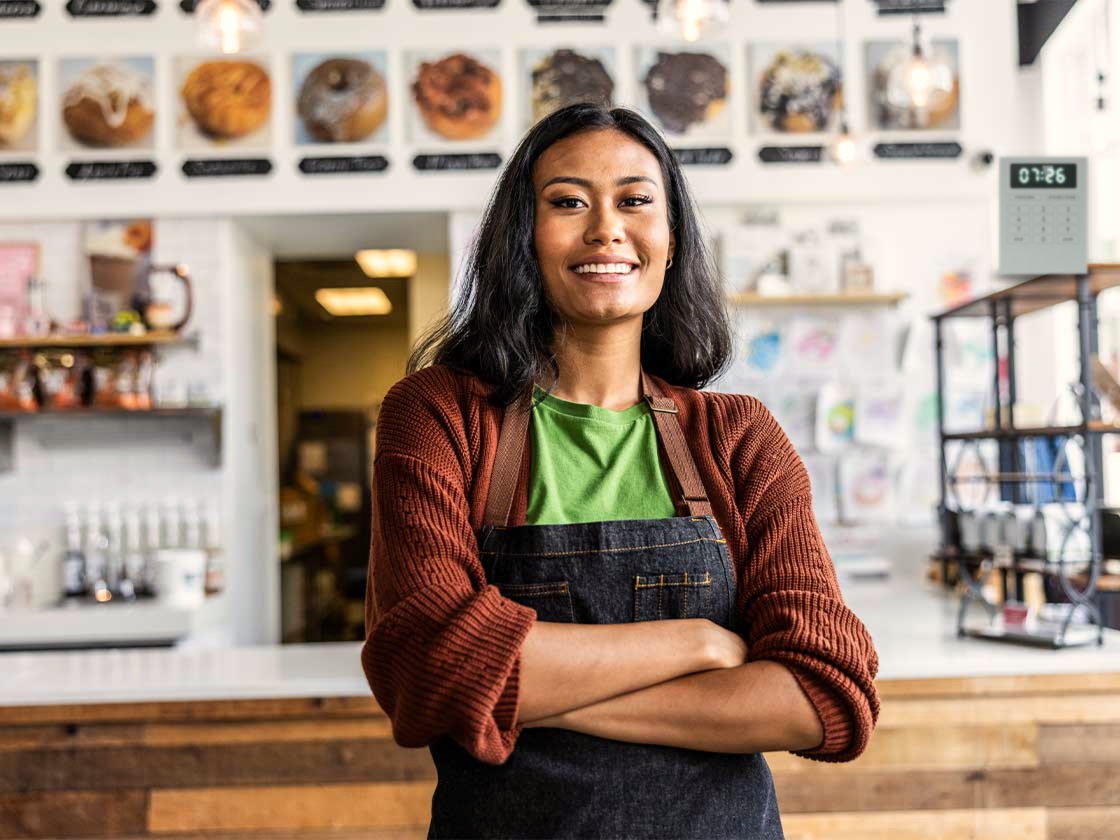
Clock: 7:26
